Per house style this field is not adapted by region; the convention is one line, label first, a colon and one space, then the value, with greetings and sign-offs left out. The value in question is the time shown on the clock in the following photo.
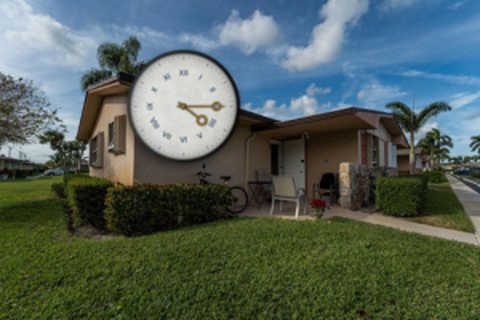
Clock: 4:15
